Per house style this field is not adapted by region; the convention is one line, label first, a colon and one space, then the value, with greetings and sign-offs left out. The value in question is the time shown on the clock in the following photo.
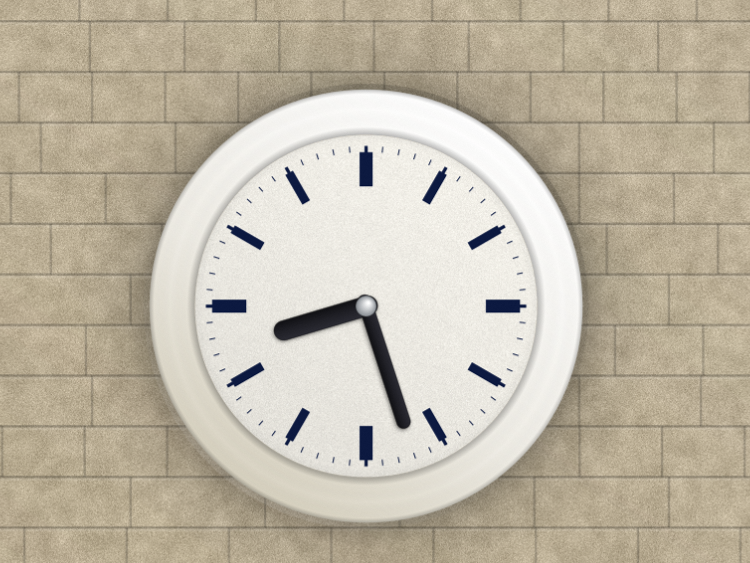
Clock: 8:27
